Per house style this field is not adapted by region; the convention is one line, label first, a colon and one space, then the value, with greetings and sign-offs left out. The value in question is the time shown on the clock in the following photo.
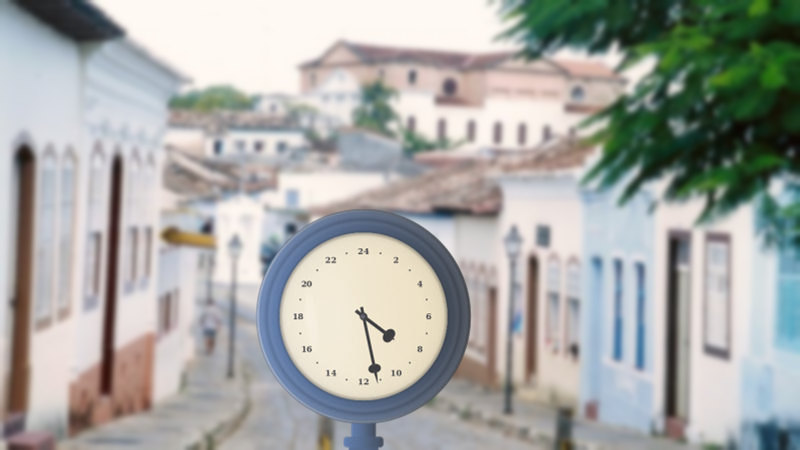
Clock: 8:28
